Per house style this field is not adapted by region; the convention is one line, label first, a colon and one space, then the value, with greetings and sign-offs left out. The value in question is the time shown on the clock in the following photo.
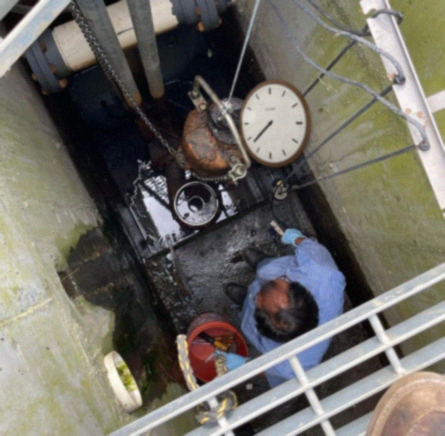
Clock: 7:38
